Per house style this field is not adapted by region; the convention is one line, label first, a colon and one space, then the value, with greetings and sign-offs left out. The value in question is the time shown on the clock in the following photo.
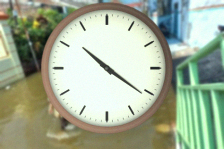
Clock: 10:21
